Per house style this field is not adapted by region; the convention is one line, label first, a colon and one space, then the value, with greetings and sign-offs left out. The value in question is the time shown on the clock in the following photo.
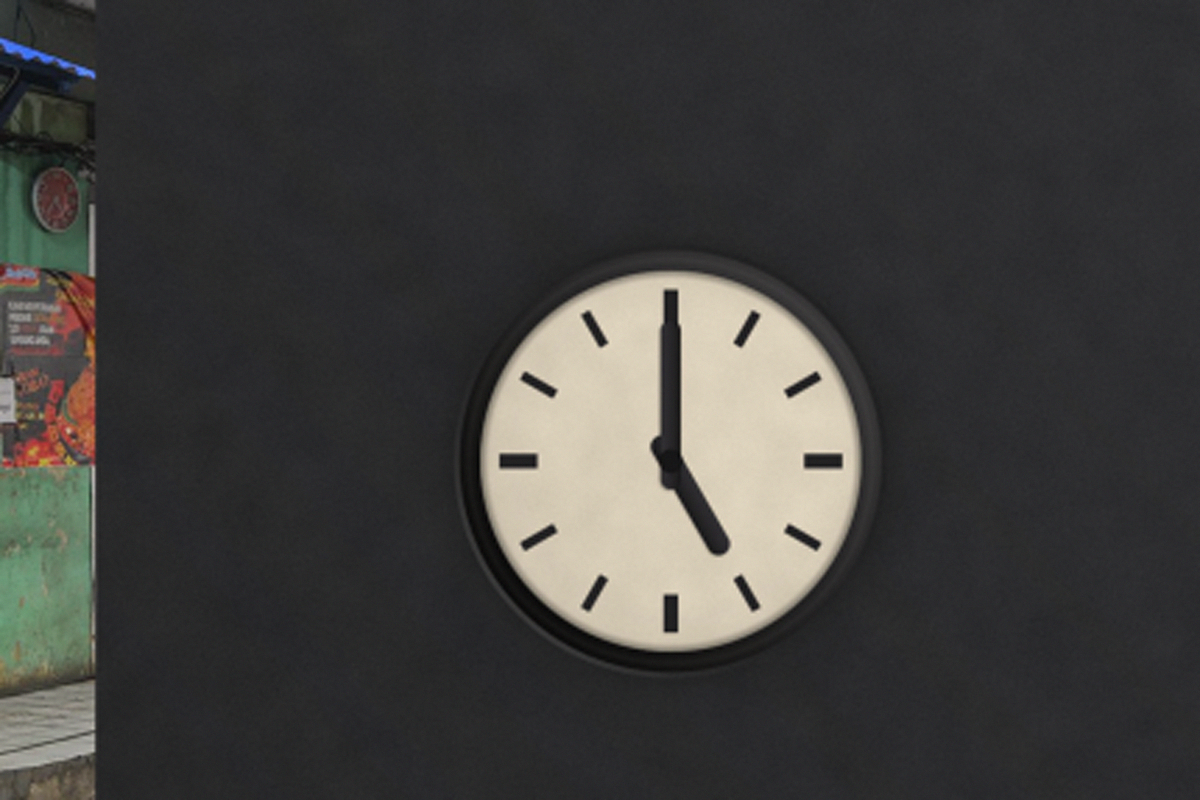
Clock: 5:00
